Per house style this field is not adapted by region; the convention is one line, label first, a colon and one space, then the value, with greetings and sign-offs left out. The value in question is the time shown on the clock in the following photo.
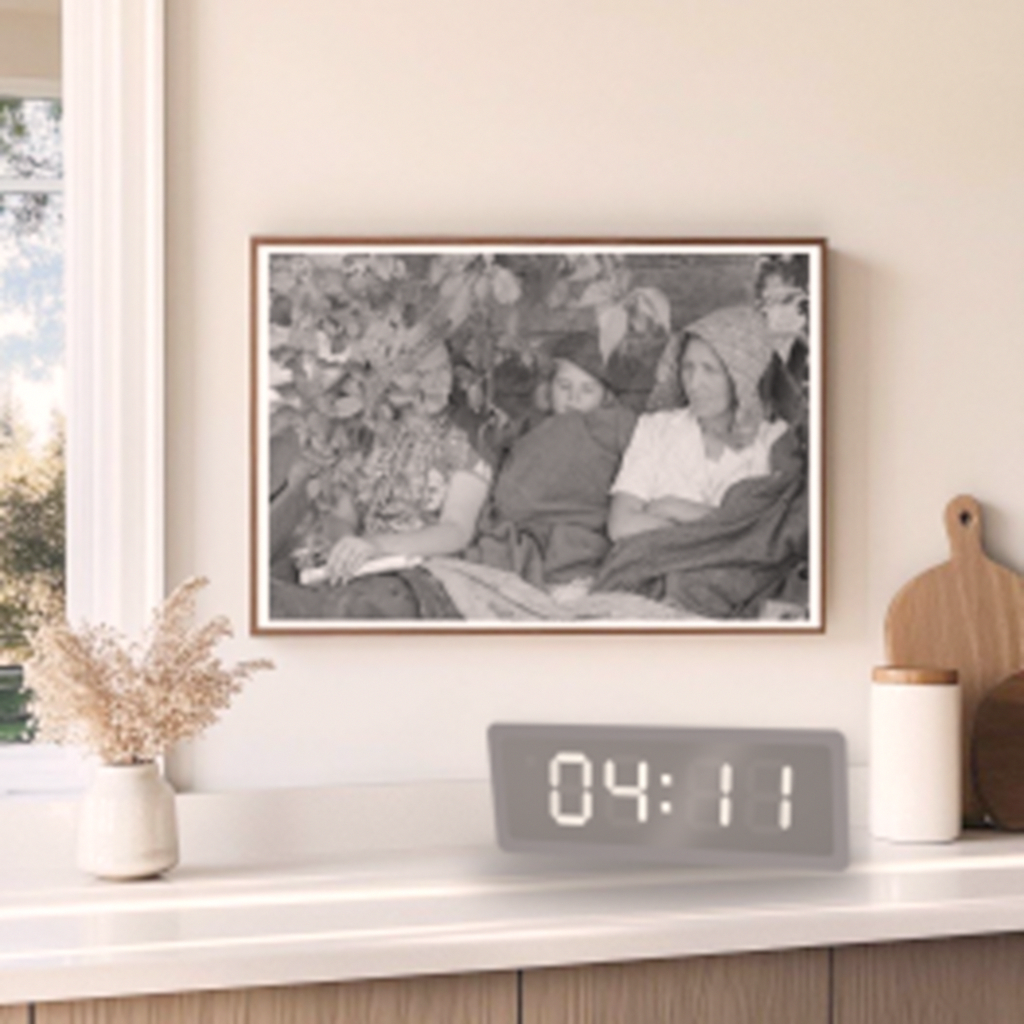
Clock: 4:11
